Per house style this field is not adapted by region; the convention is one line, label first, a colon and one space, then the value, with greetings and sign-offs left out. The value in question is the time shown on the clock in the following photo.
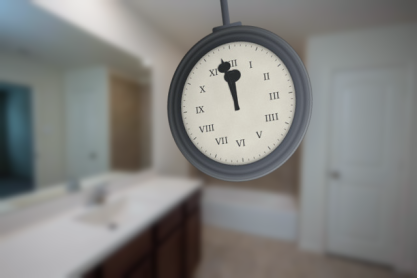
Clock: 11:58
